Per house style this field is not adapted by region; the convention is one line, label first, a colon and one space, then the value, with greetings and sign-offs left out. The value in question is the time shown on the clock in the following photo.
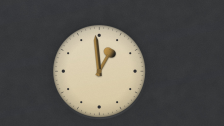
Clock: 12:59
